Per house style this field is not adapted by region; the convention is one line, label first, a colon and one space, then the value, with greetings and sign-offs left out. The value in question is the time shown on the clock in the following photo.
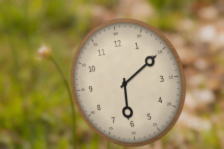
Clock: 6:10
